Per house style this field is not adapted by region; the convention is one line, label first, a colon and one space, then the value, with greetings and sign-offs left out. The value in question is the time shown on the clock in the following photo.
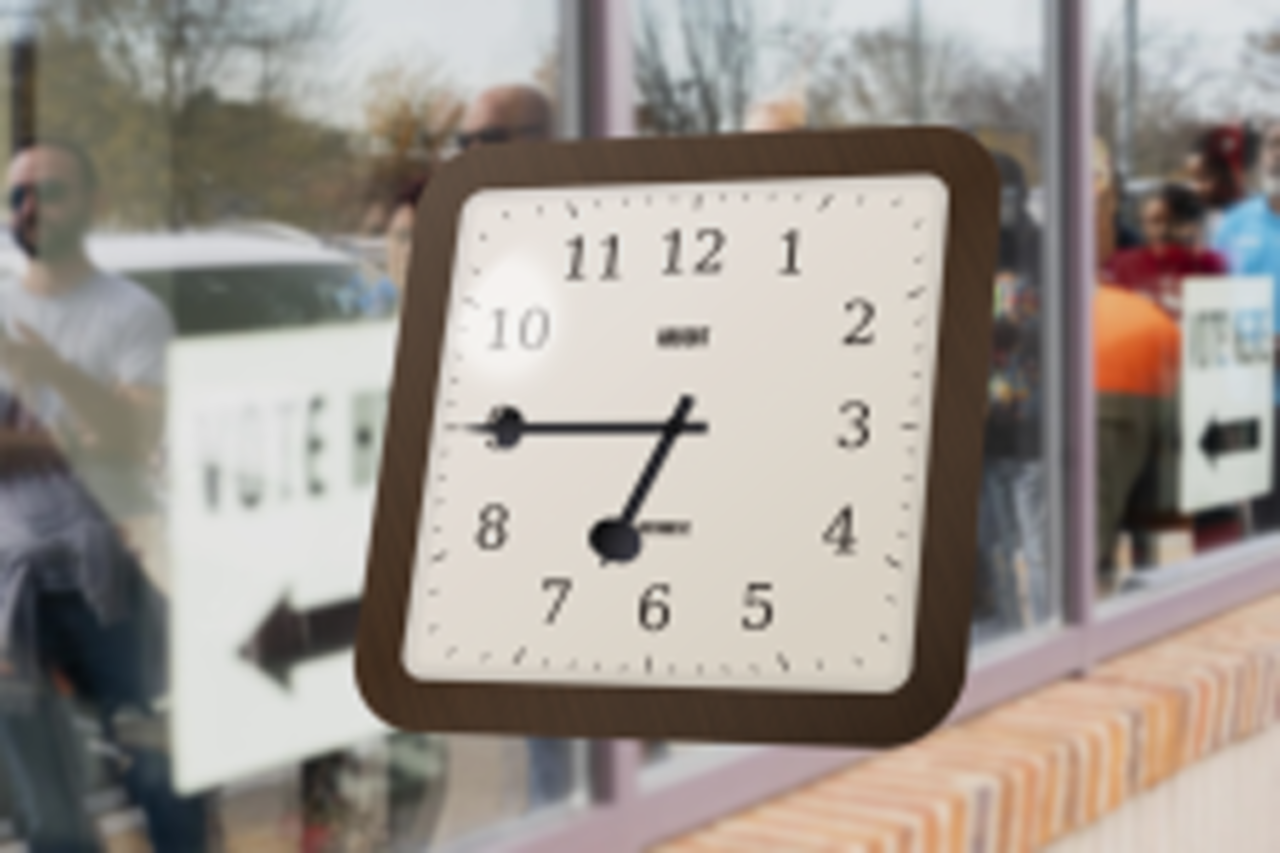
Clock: 6:45
